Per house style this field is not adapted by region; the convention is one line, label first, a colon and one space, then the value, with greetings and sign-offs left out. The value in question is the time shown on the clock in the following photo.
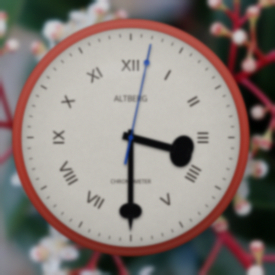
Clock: 3:30:02
